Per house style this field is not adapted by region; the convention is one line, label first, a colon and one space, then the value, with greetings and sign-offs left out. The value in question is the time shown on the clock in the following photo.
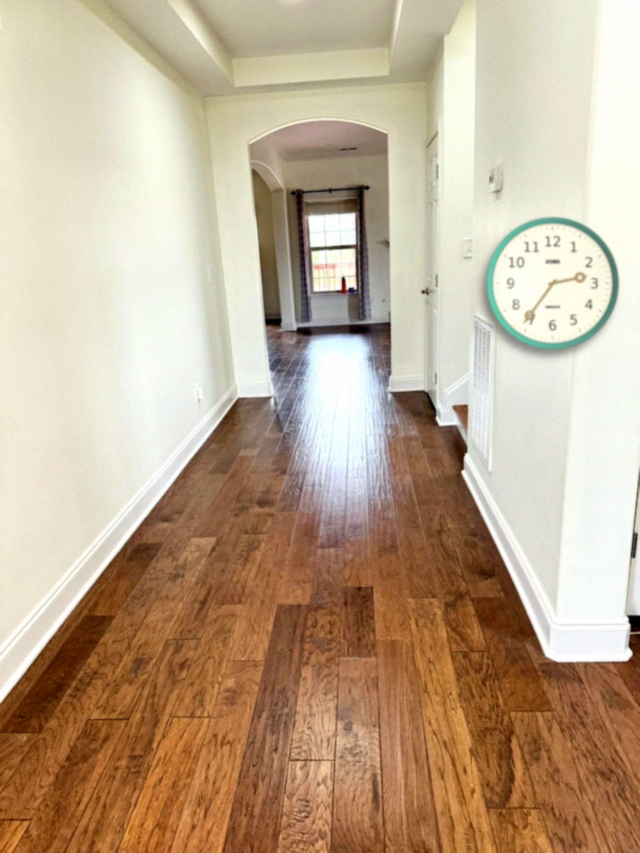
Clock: 2:36
